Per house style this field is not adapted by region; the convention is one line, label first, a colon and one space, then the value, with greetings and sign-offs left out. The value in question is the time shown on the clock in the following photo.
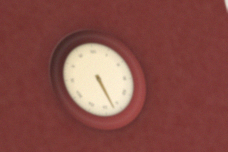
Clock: 5:27
